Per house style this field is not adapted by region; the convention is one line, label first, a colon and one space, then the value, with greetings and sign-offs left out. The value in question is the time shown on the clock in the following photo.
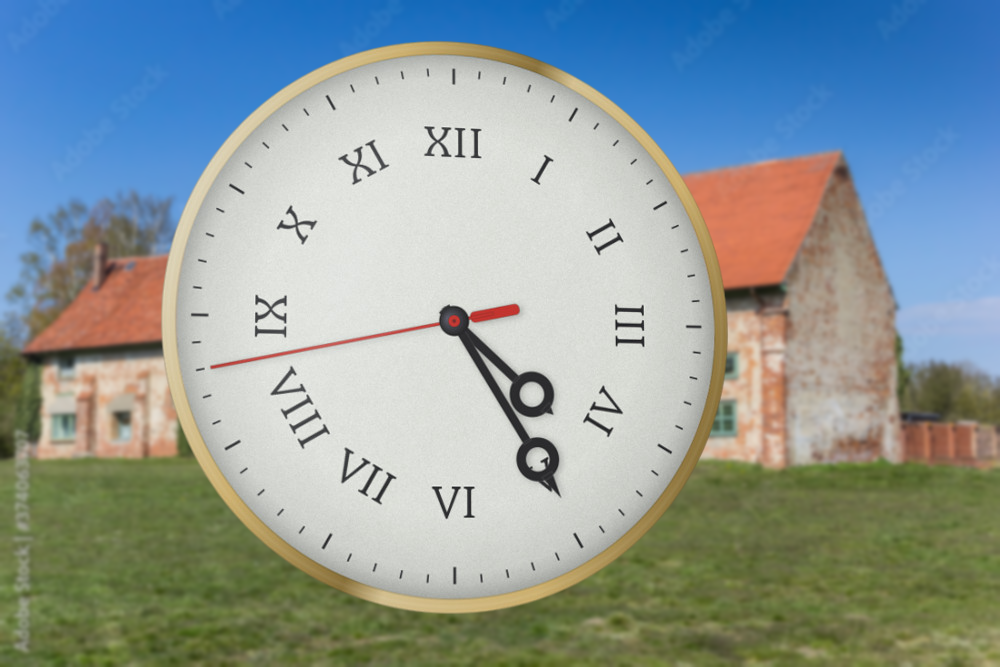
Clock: 4:24:43
